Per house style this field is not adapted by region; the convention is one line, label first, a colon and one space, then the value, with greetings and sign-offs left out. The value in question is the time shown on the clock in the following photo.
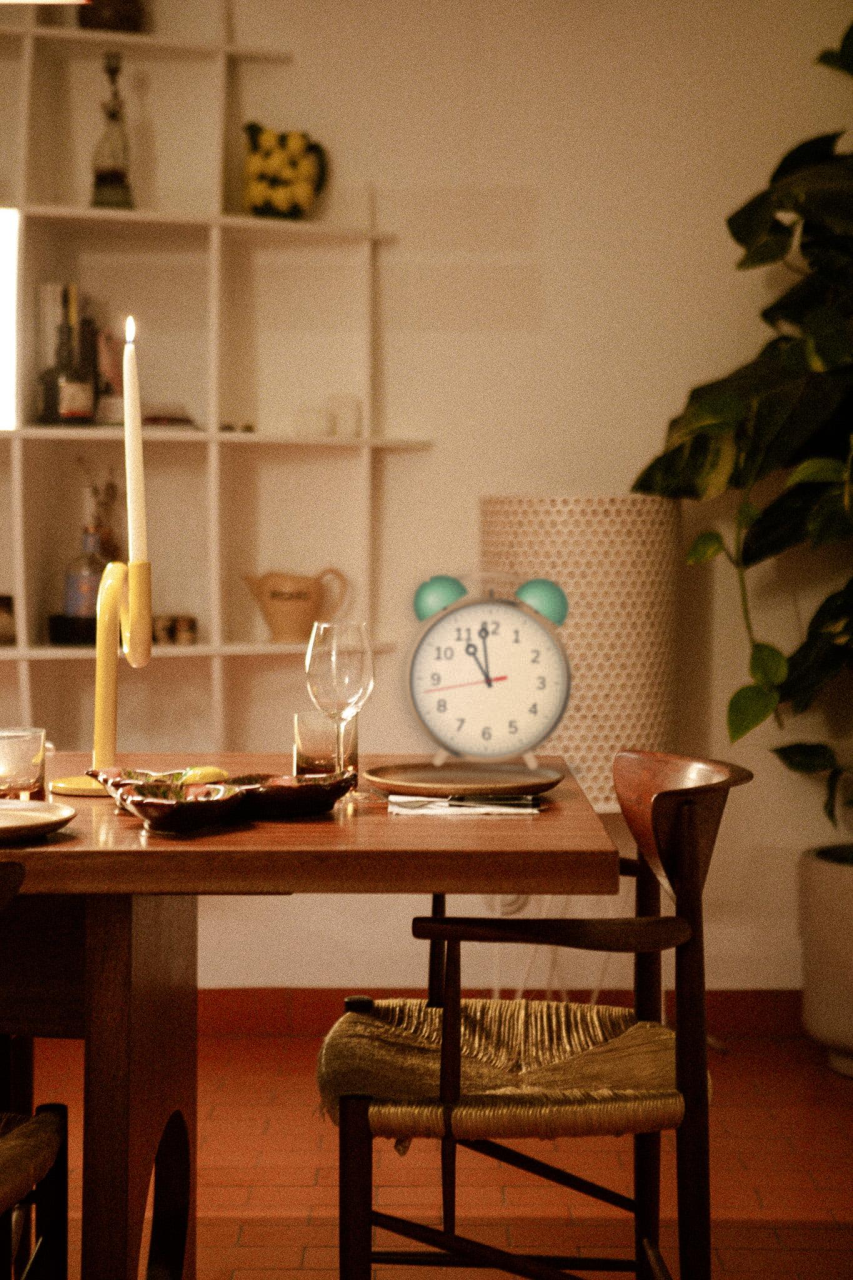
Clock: 10:58:43
